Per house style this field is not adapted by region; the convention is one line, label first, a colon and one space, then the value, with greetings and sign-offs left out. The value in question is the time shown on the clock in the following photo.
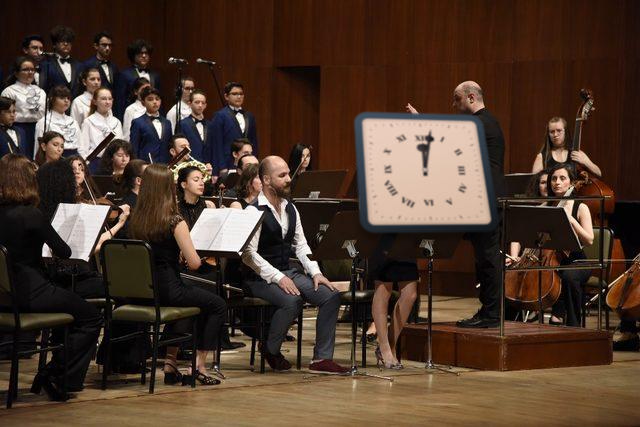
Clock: 12:02
